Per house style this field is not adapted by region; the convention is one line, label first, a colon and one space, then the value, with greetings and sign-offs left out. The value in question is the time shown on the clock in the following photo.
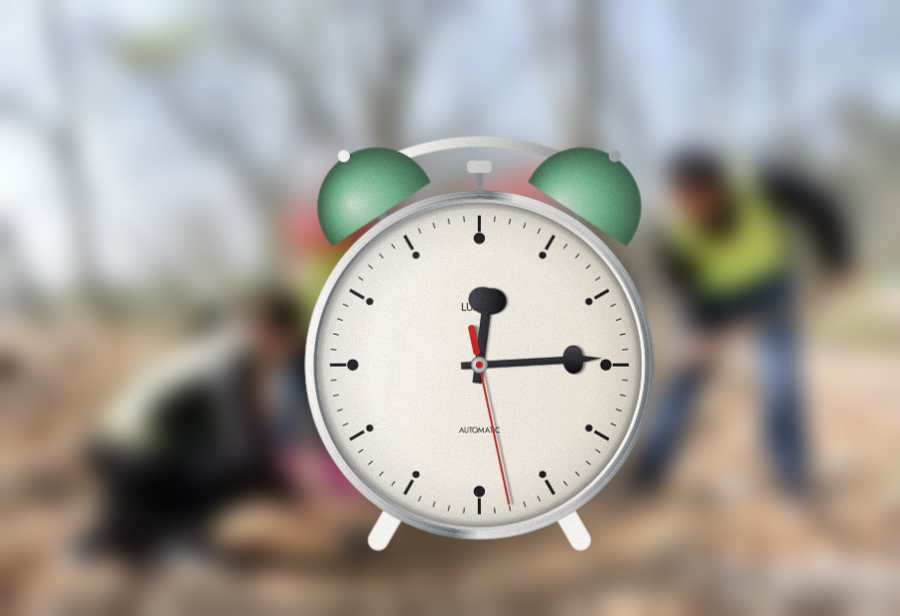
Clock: 12:14:28
